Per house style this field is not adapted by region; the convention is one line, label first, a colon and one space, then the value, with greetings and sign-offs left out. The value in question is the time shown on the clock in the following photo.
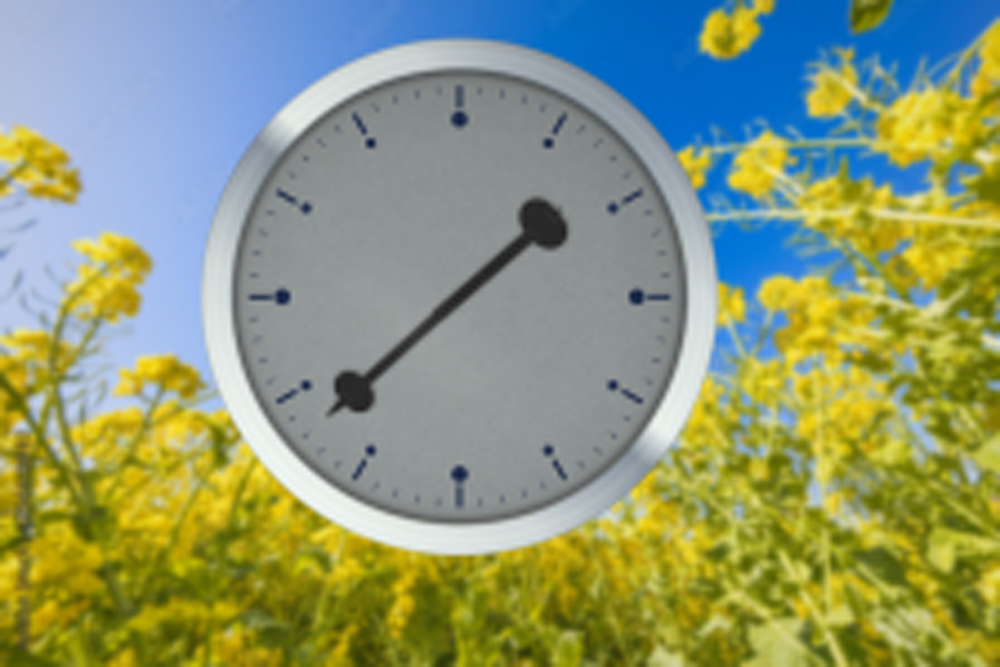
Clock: 1:38
